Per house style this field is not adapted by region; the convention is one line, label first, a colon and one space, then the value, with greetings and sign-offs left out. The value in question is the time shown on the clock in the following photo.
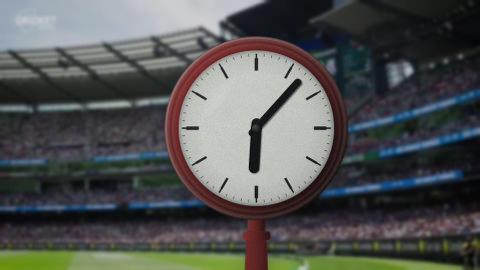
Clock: 6:07
